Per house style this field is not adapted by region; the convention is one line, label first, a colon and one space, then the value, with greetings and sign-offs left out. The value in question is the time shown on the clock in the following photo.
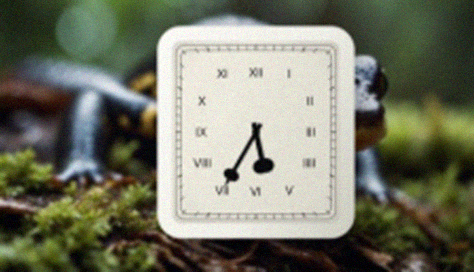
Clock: 5:35
